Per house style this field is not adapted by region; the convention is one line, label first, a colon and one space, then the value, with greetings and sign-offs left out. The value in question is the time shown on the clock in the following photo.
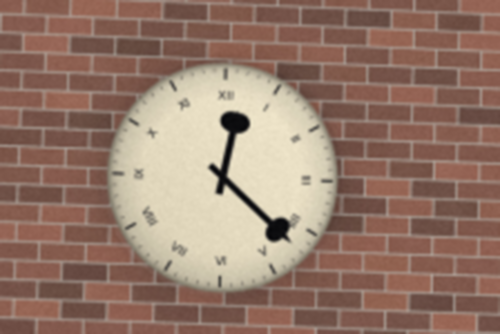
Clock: 12:22
